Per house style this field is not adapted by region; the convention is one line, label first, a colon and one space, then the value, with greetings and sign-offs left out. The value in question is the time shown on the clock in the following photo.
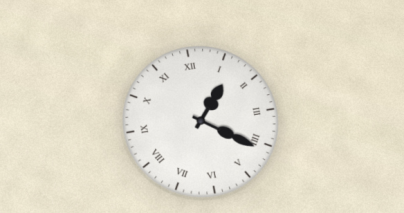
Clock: 1:21
